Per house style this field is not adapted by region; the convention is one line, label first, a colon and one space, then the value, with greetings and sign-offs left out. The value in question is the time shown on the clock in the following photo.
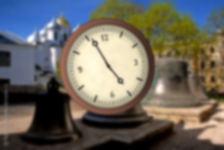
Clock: 4:56
